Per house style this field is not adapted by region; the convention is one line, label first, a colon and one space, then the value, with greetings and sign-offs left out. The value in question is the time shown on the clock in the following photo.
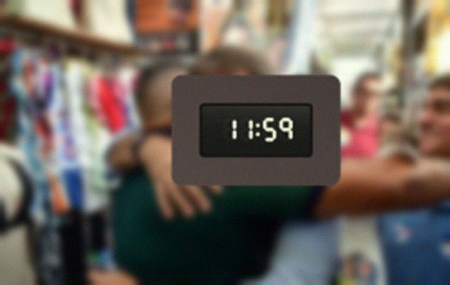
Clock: 11:59
